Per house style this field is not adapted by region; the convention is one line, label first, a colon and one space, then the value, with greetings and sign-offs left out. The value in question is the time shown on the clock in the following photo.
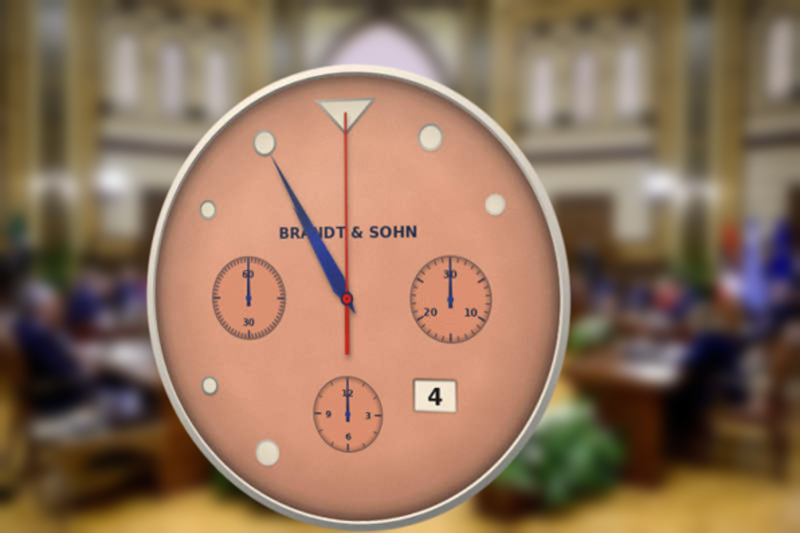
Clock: 10:55
